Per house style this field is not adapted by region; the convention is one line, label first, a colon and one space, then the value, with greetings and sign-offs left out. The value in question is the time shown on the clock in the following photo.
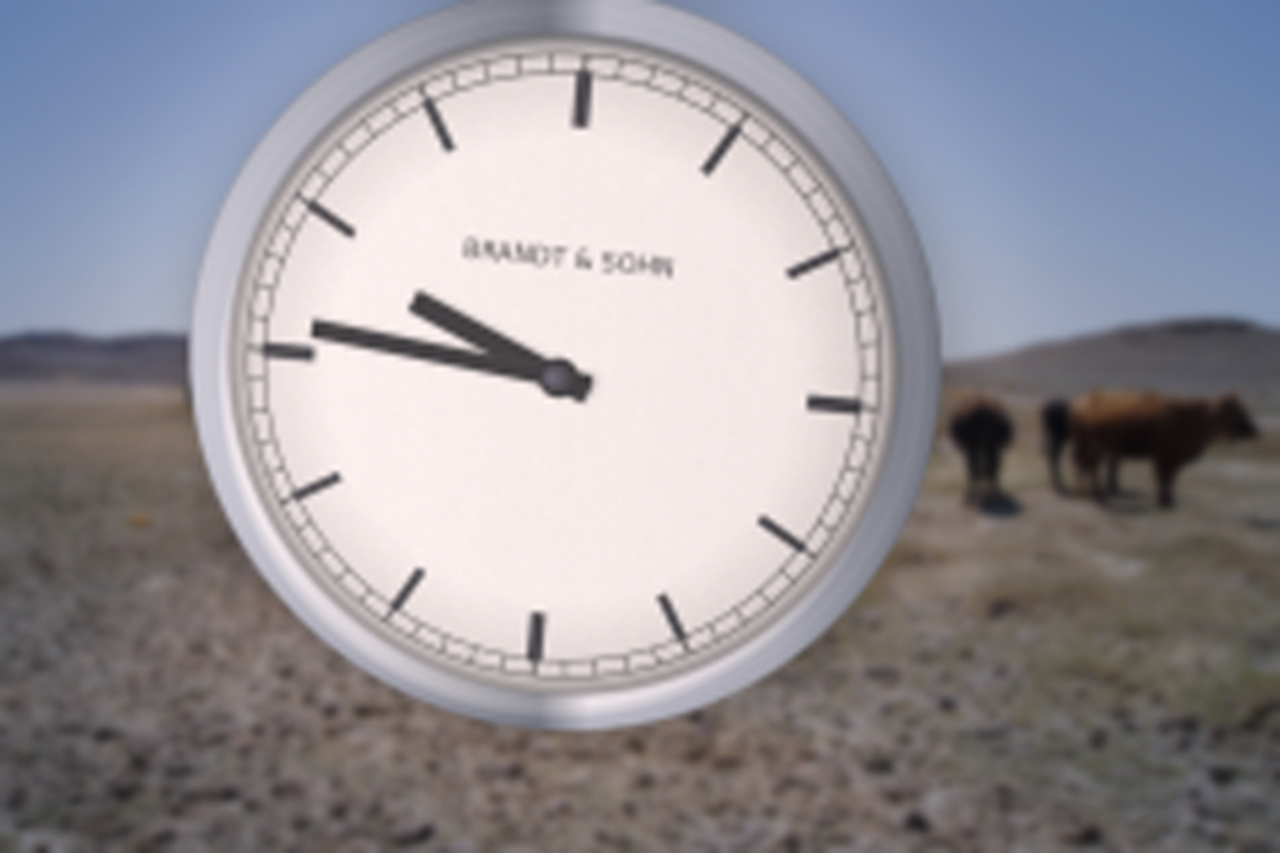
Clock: 9:46
